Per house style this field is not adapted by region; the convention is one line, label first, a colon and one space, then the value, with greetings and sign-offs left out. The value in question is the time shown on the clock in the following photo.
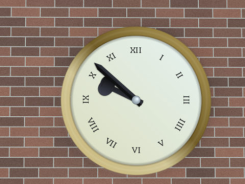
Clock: 9:52
